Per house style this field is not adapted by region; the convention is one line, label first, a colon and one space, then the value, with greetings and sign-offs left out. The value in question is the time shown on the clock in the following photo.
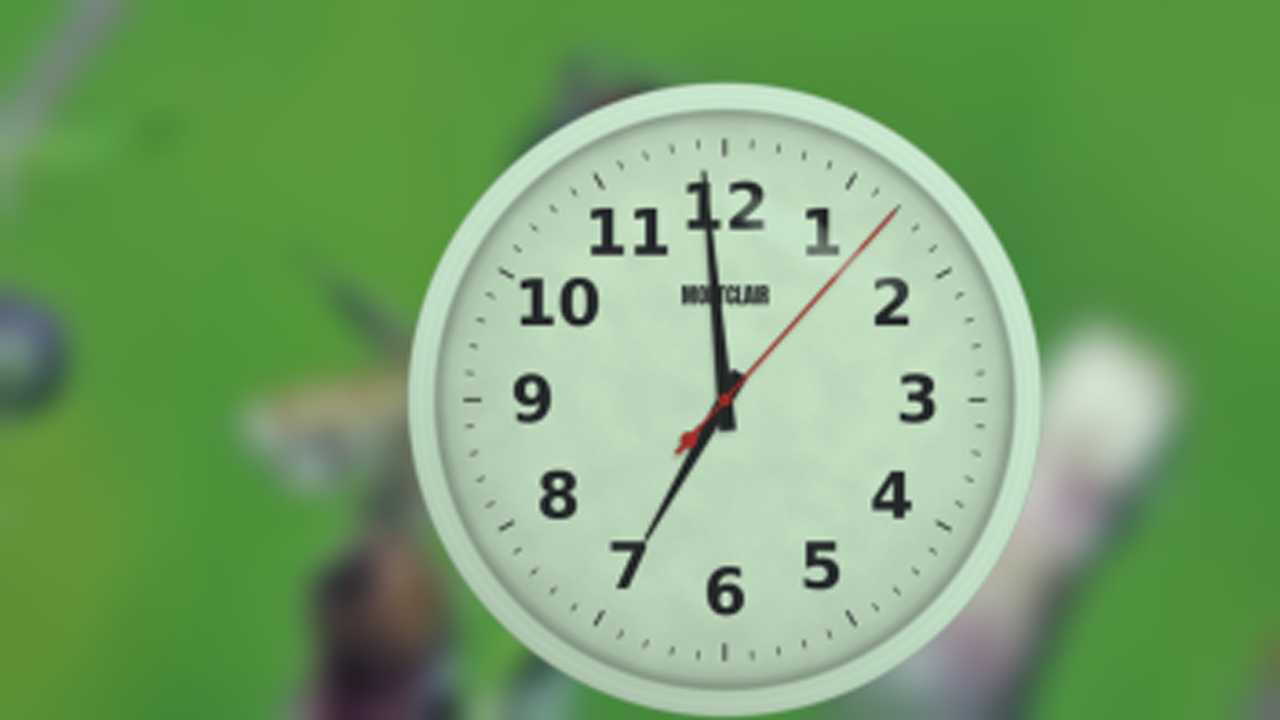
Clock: 6:59:07
